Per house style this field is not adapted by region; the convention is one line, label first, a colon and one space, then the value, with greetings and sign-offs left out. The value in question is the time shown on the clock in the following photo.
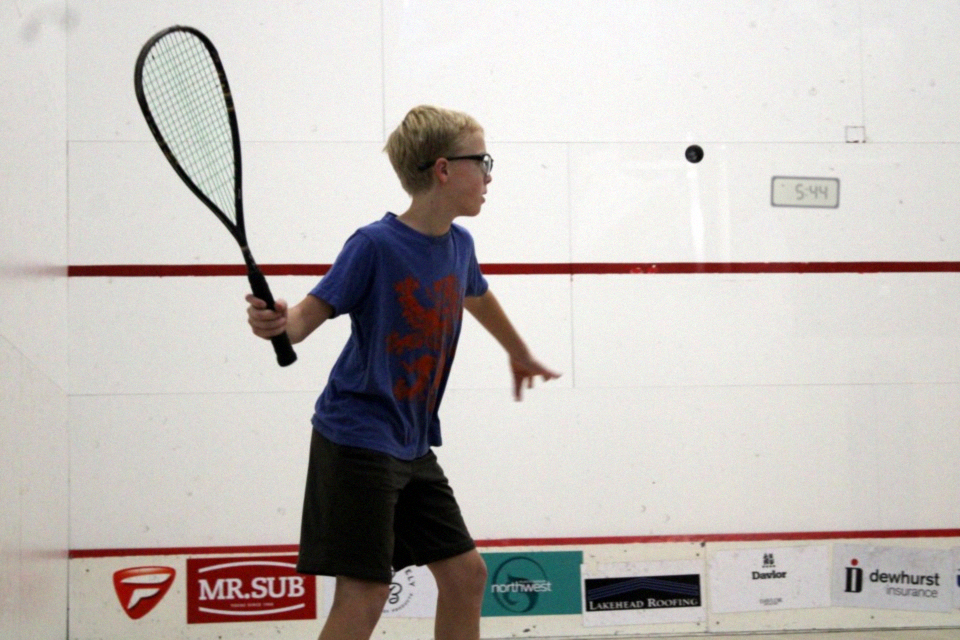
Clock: 5:44
